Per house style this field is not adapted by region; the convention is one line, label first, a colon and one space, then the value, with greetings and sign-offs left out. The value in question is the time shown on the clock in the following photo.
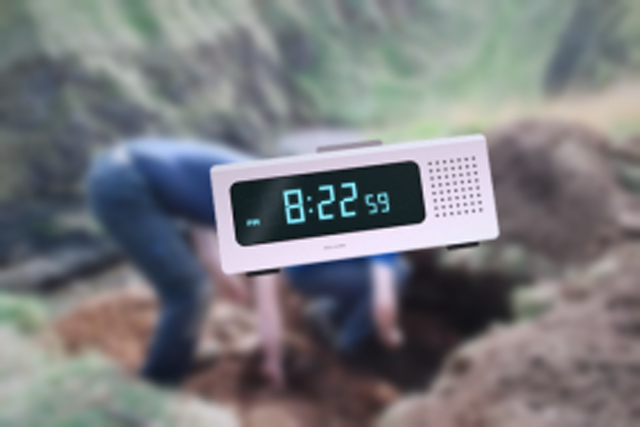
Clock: 8:22:59
